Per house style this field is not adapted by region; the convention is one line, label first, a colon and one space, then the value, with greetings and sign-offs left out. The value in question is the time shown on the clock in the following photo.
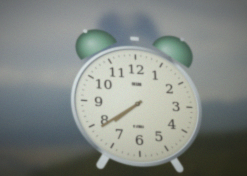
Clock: 7:39
